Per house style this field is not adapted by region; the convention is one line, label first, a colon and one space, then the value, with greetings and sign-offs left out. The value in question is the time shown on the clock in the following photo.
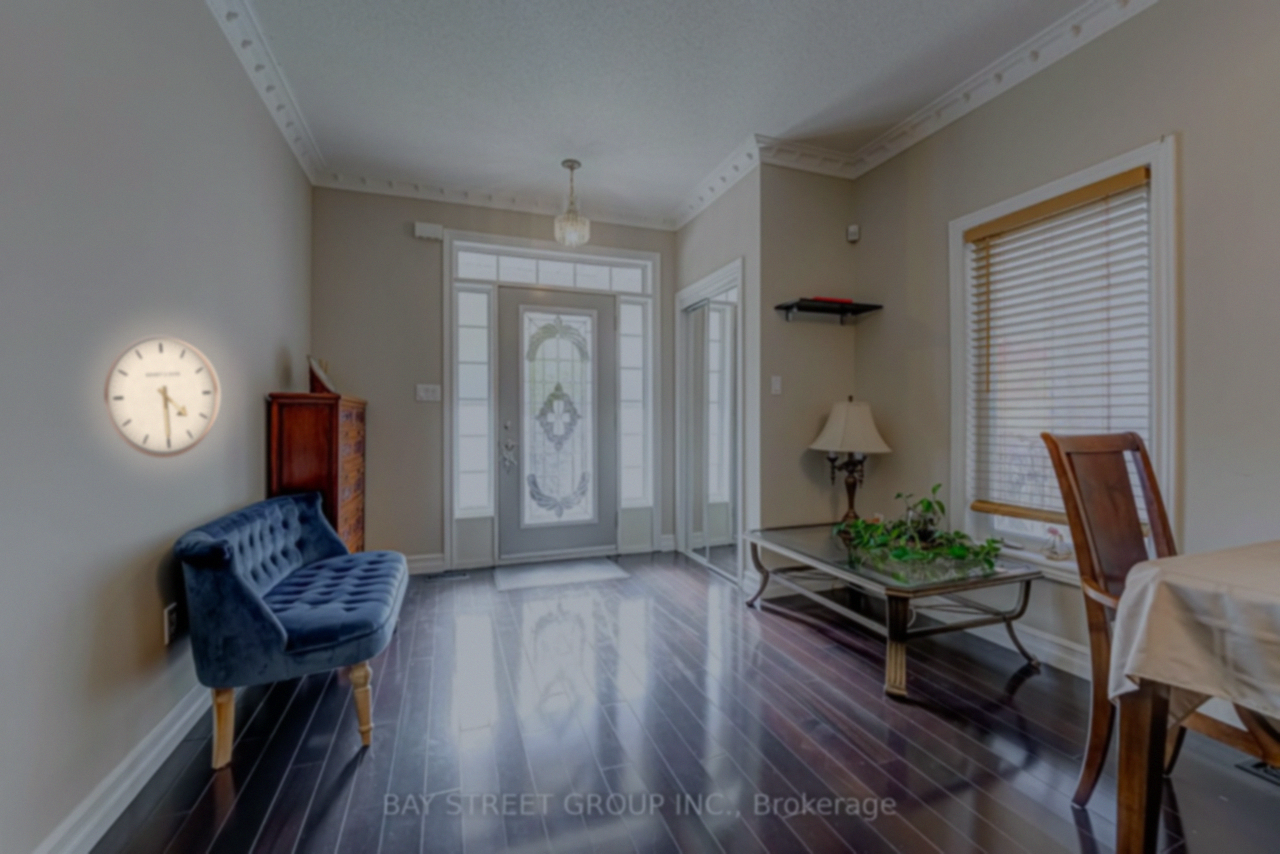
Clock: 4:30
